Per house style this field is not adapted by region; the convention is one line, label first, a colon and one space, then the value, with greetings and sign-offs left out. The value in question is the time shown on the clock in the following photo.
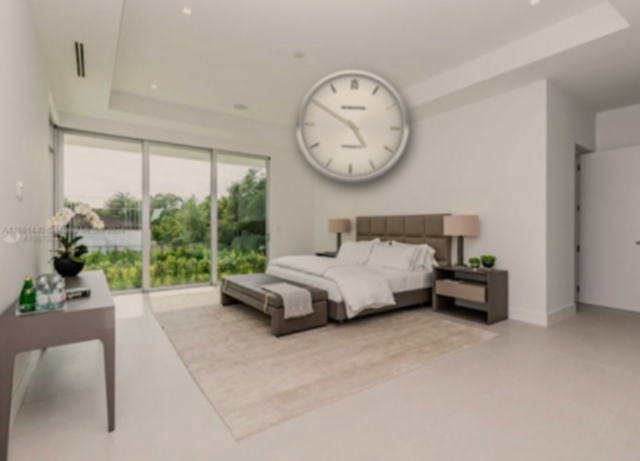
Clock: 4:50
